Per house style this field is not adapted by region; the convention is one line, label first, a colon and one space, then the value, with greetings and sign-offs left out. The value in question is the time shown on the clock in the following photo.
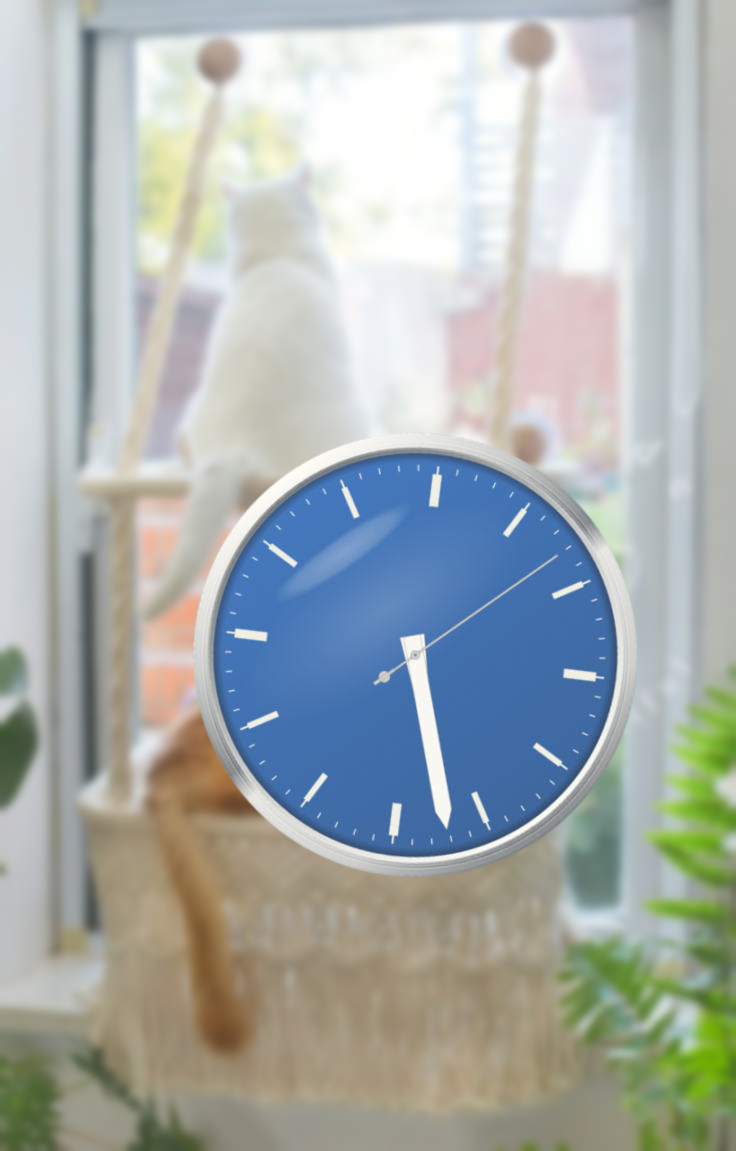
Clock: 5:27:08
